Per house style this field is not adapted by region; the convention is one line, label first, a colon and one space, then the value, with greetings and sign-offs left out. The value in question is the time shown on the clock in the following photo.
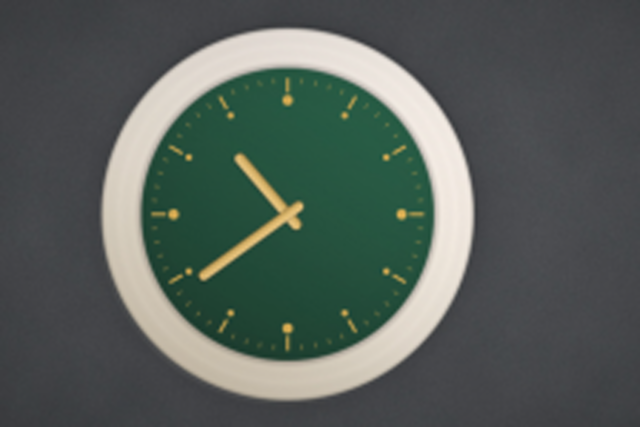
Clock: 10:39
